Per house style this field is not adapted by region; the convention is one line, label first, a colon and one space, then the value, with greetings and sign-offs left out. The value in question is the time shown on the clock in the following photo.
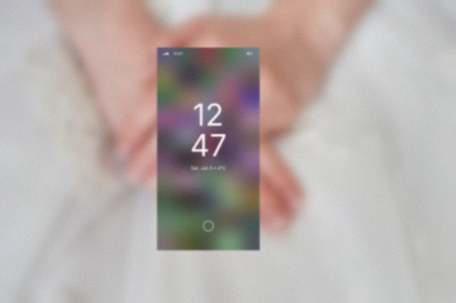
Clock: 12:47
